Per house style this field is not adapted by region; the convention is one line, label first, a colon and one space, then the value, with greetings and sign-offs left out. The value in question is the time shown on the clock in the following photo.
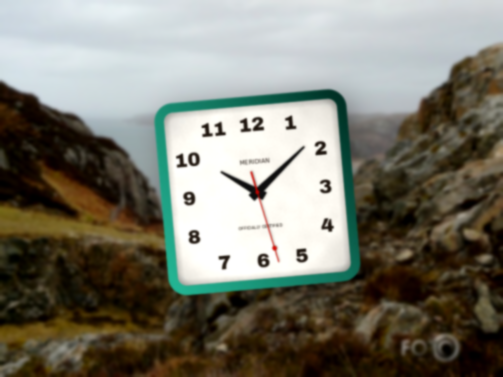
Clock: 10:08:28
